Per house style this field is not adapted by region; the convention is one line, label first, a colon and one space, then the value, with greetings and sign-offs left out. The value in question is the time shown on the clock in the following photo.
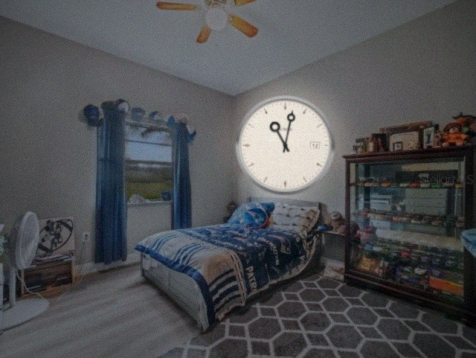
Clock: 11:02
